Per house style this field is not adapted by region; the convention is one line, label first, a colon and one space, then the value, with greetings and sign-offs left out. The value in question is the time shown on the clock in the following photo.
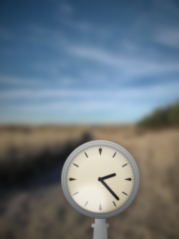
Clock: 2:23
